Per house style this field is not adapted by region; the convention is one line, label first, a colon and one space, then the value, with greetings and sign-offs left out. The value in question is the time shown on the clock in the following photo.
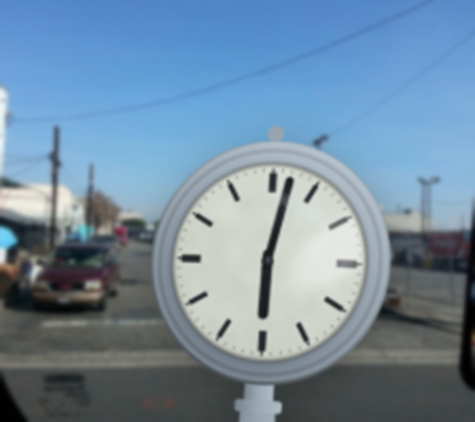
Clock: 6:02
